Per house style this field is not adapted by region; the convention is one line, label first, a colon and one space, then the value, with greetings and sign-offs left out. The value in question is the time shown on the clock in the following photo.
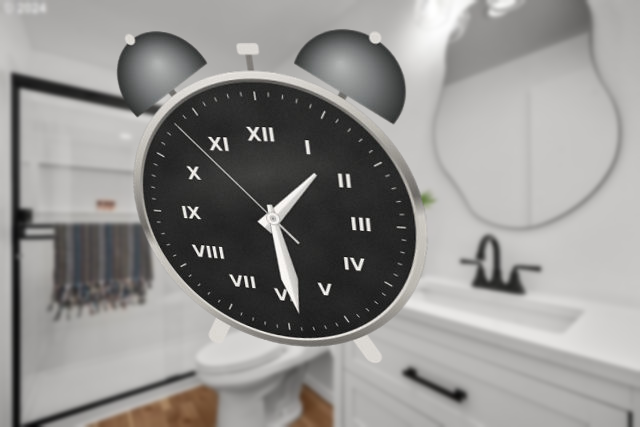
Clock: 1:28:53
